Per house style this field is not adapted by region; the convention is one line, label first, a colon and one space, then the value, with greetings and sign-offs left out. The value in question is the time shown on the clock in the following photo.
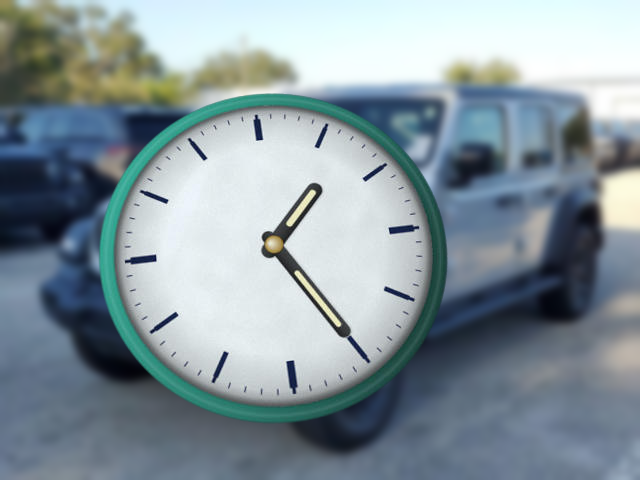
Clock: 1:25
